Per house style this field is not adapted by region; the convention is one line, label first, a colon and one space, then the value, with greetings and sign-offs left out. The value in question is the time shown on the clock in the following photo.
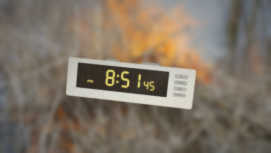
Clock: 8:51:45
